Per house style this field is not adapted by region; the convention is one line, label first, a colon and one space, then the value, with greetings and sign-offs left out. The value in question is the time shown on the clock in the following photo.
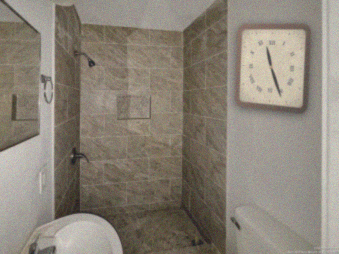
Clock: 11:26
